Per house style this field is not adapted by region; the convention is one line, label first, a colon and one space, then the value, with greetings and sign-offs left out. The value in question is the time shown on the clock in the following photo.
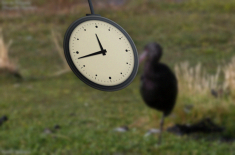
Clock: 11:43
